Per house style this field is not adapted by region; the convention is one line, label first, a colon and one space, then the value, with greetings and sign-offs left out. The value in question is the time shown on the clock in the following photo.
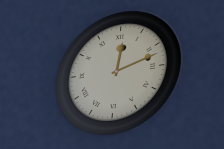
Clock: 12:12
